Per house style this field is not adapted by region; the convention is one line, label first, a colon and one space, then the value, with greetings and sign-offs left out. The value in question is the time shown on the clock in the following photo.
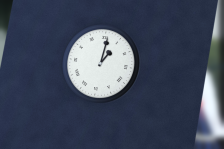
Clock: 1:01
